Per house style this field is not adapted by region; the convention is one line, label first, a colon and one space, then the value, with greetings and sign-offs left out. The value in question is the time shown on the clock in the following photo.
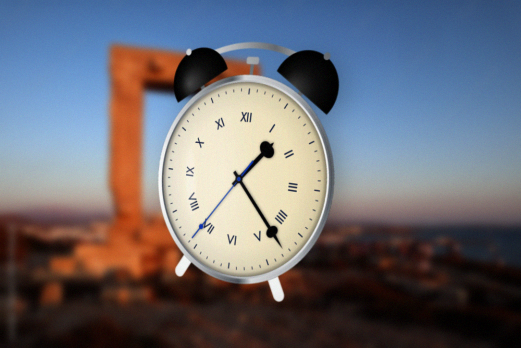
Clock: 1:22:36
